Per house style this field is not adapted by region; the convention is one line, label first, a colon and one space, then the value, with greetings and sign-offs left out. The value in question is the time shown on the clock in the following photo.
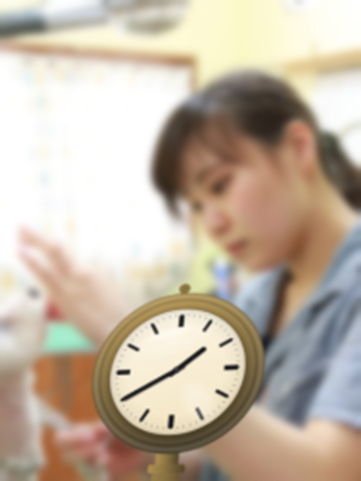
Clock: 1:40
